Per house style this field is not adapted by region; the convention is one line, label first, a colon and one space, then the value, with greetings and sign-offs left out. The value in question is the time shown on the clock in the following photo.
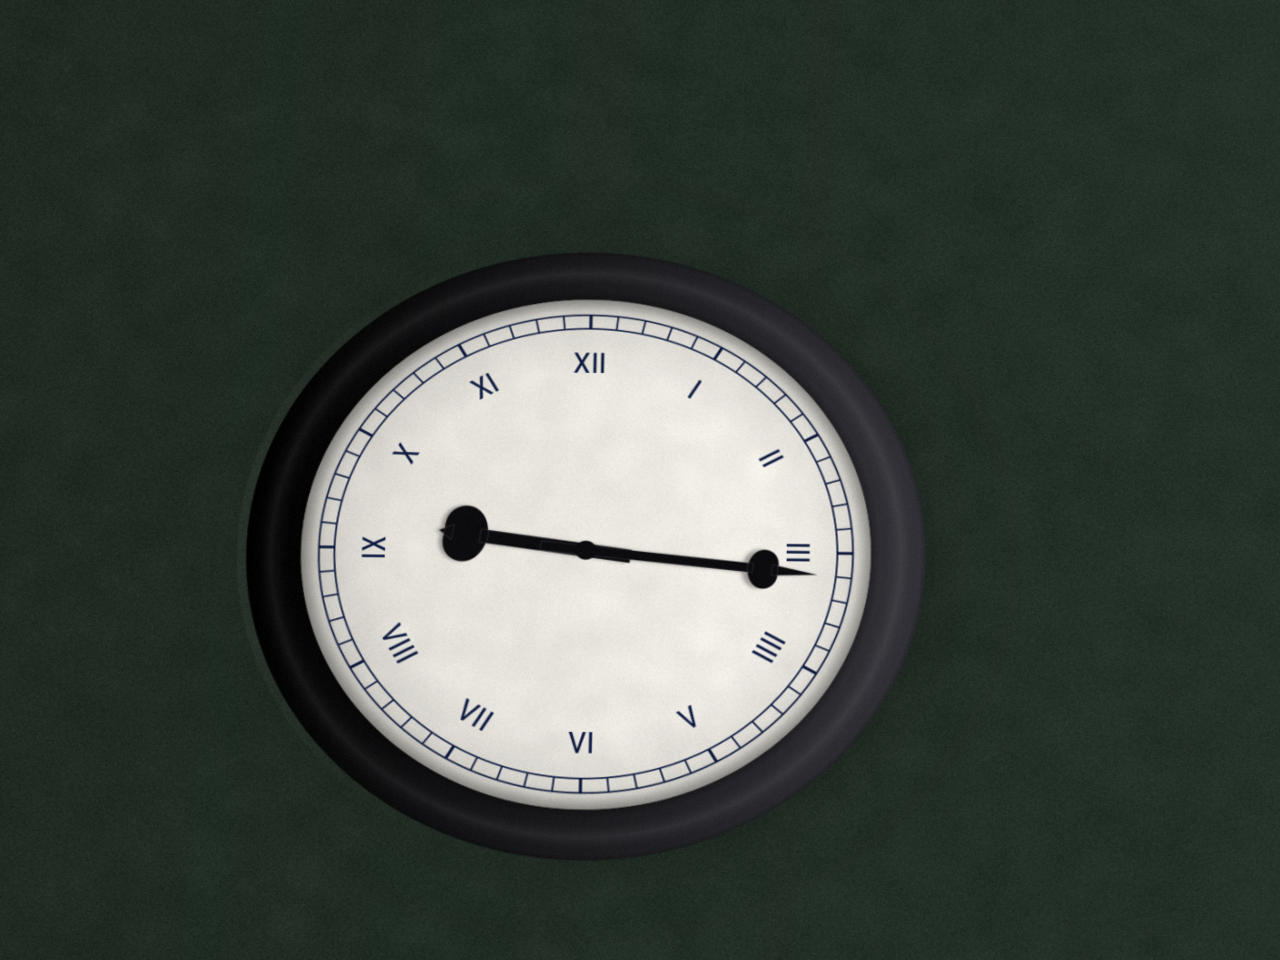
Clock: 9:16
